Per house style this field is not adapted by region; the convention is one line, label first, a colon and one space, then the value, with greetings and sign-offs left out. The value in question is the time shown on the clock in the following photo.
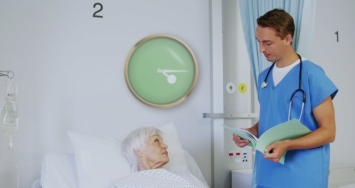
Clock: 4:15
